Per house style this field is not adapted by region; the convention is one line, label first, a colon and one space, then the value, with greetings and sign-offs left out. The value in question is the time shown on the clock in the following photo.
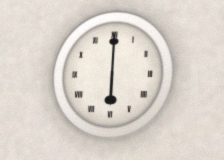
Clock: 6:00
